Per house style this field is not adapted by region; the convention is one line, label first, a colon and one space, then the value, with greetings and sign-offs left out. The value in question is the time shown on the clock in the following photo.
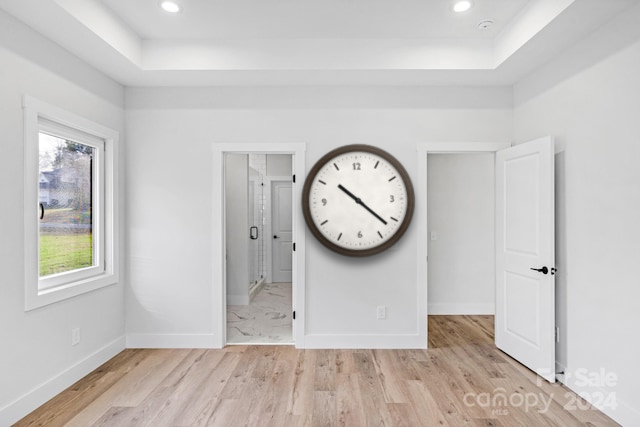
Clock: 10:22
